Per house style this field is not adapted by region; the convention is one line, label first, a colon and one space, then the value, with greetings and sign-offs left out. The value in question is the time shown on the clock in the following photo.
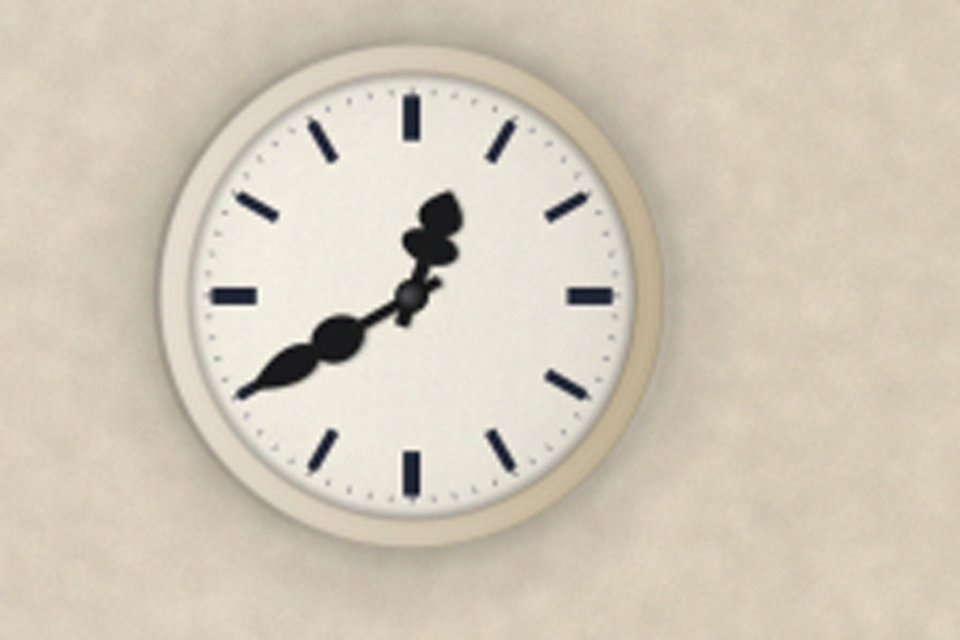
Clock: 12:40
